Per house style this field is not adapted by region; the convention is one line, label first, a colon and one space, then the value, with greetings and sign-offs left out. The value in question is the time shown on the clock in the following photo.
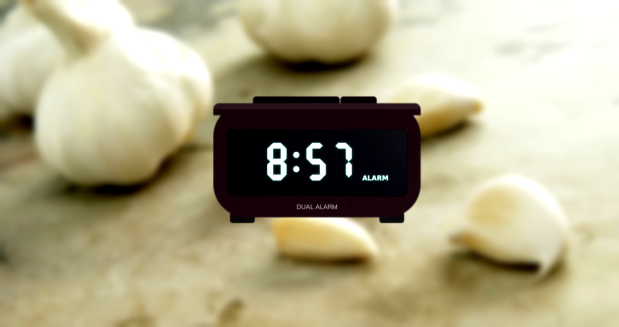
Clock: 8:57
